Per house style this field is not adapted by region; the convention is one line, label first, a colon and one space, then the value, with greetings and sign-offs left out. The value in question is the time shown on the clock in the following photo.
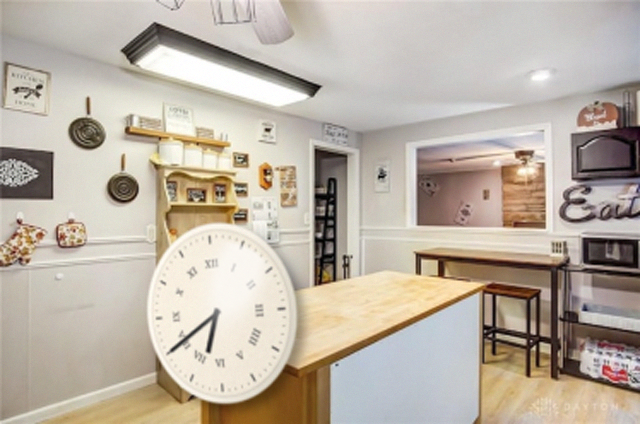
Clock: 6:40
